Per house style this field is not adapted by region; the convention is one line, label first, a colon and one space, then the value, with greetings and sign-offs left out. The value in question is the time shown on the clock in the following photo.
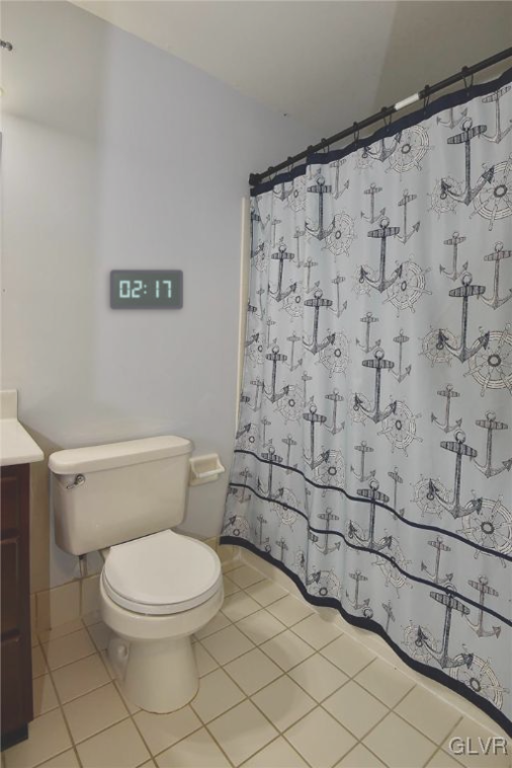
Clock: 2:17
